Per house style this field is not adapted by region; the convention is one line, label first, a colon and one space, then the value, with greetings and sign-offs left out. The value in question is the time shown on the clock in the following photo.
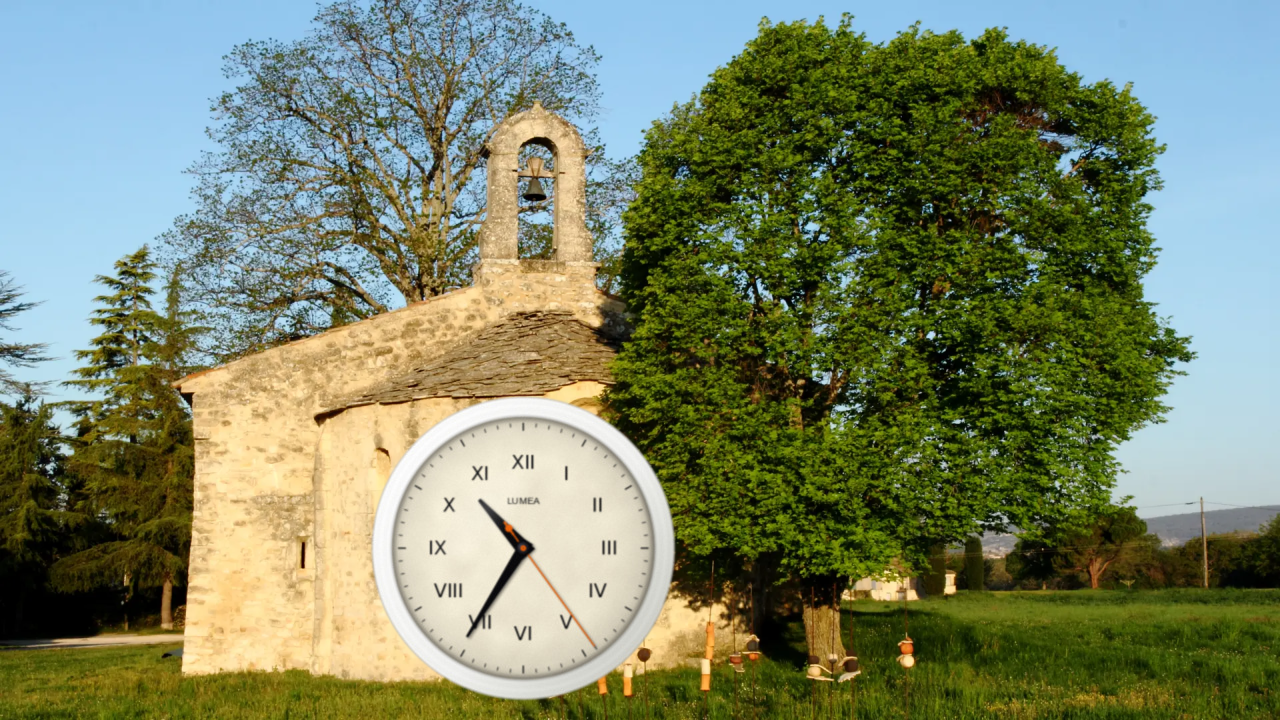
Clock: 10:35:24
